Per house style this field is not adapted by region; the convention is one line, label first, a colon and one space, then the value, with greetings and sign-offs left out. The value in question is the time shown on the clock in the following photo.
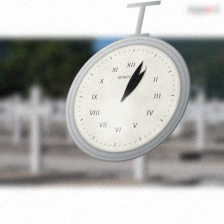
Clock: 1:03
